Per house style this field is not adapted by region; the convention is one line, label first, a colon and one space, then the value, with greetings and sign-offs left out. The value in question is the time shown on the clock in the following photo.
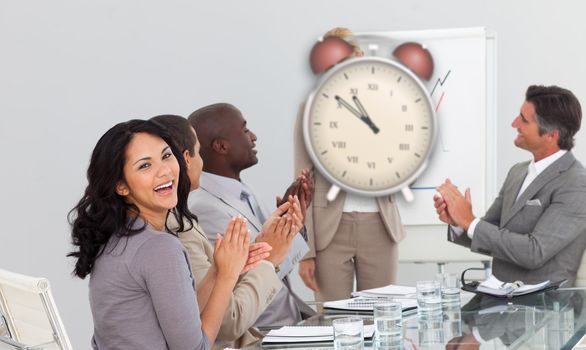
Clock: 10:51
